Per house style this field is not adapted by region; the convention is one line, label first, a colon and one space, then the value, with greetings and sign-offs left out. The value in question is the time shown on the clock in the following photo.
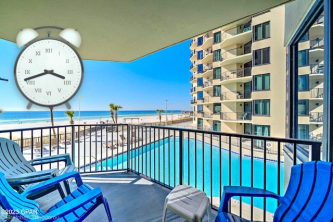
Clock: 3:42
